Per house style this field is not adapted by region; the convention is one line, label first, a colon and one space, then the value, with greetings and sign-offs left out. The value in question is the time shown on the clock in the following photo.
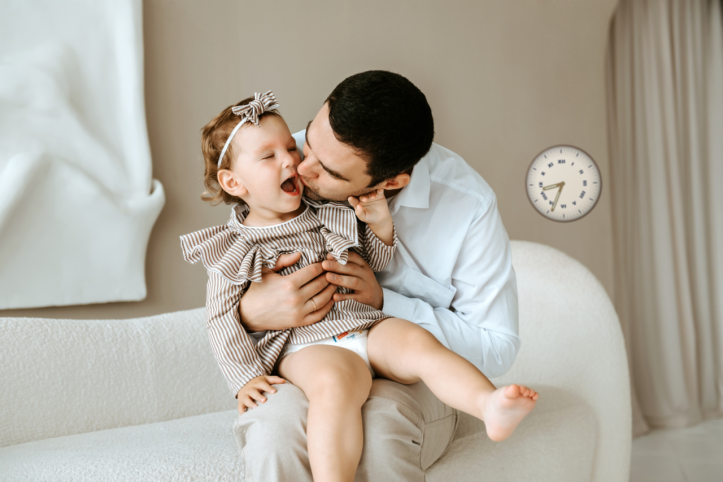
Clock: 8:34
